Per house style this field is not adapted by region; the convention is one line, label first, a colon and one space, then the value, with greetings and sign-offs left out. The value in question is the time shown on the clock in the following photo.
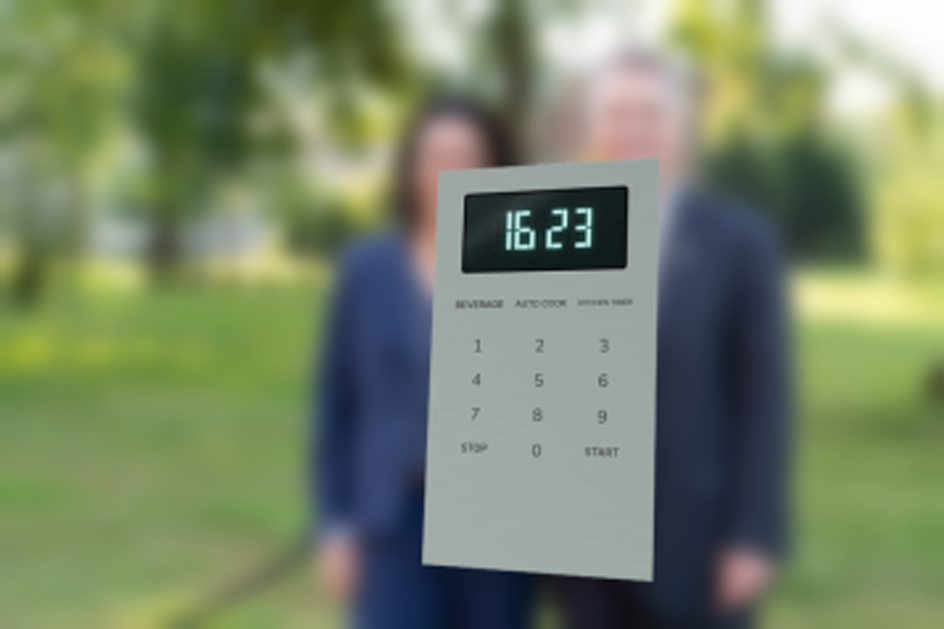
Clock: 16:23
